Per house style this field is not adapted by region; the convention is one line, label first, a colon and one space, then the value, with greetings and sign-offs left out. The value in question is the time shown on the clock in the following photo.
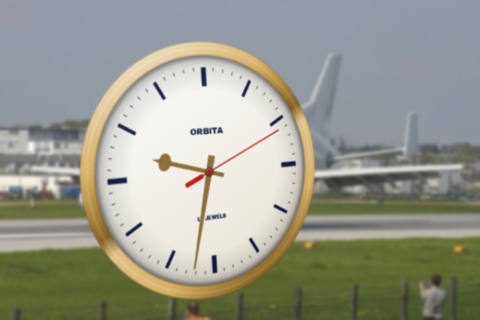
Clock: 9:32:11
